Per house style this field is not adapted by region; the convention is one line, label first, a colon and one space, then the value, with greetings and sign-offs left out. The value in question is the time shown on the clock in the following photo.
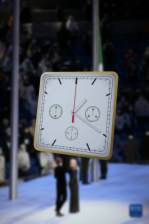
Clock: 1:20
